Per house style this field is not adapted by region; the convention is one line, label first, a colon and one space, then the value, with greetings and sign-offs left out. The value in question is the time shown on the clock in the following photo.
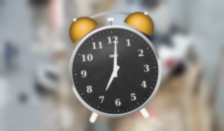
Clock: 7:01
